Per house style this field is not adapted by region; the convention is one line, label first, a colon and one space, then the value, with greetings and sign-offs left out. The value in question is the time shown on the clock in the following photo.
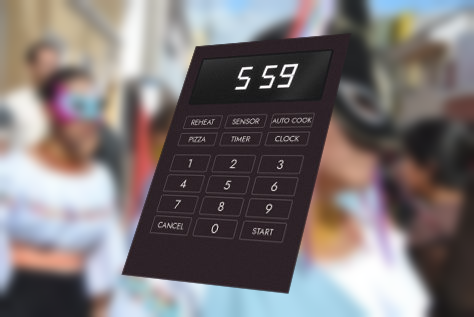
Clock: 5:59
